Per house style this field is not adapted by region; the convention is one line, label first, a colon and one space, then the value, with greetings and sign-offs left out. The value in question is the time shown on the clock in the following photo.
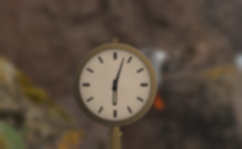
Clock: 6:03
